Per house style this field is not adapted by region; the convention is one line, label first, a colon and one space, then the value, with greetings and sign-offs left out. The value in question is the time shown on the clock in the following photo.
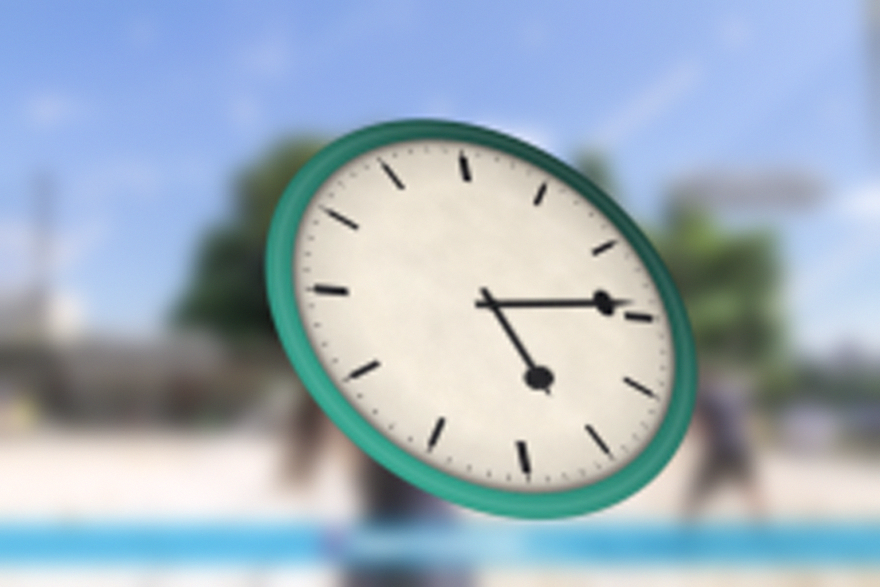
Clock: 5:14
